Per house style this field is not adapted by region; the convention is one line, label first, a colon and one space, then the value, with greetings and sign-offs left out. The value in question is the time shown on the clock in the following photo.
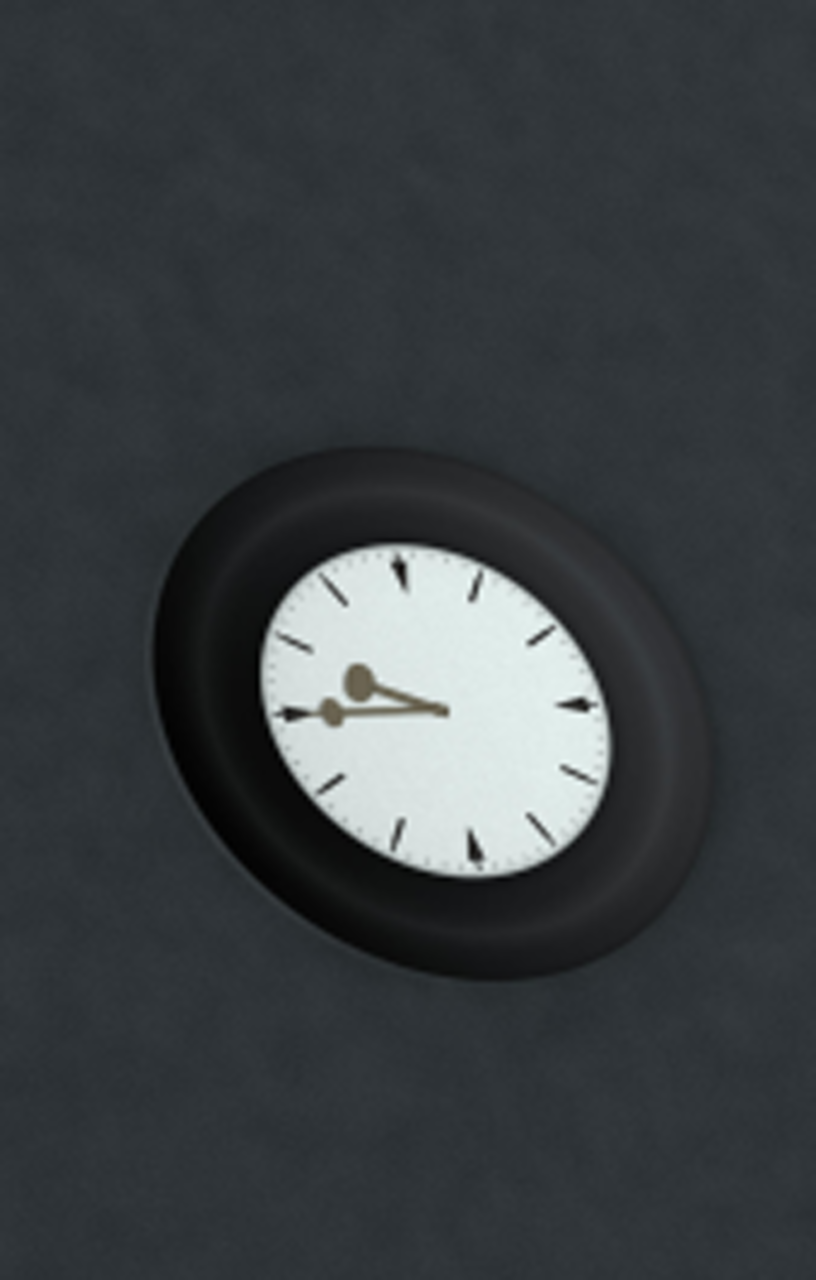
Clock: 9:45
